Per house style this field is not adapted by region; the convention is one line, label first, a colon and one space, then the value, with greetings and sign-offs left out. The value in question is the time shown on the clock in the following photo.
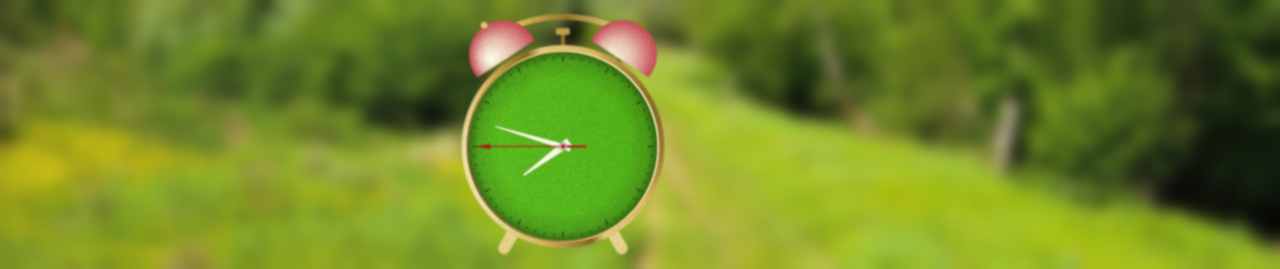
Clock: 7:47:45
